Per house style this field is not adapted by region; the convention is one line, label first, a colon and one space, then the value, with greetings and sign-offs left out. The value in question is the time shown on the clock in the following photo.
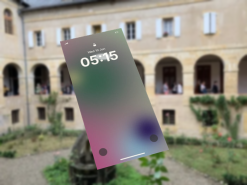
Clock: 5:15
